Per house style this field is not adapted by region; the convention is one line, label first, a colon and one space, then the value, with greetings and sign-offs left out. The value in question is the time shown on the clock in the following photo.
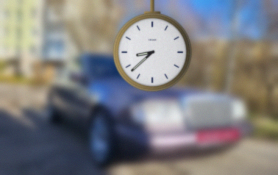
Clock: 8:38
